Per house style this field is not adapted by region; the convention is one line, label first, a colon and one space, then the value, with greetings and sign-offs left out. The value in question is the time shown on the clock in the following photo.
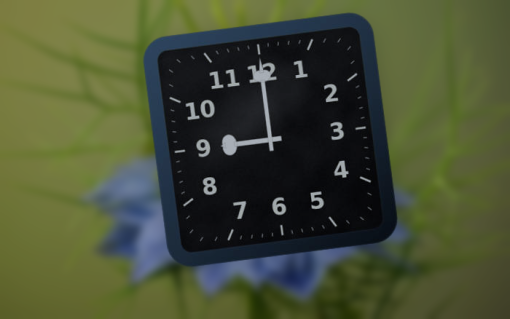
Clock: 9:00
